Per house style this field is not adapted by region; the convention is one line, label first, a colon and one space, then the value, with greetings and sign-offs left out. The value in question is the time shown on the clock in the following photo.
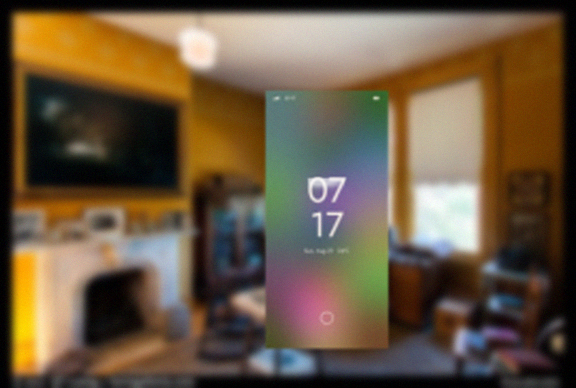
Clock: 7:17
